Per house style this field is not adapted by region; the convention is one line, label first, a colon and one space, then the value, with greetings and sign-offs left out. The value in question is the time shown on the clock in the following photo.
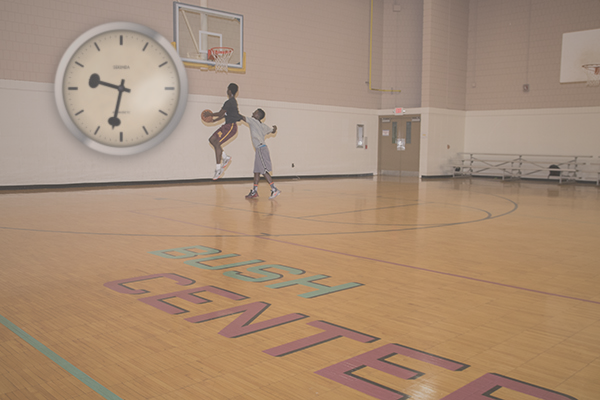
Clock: 9:32
